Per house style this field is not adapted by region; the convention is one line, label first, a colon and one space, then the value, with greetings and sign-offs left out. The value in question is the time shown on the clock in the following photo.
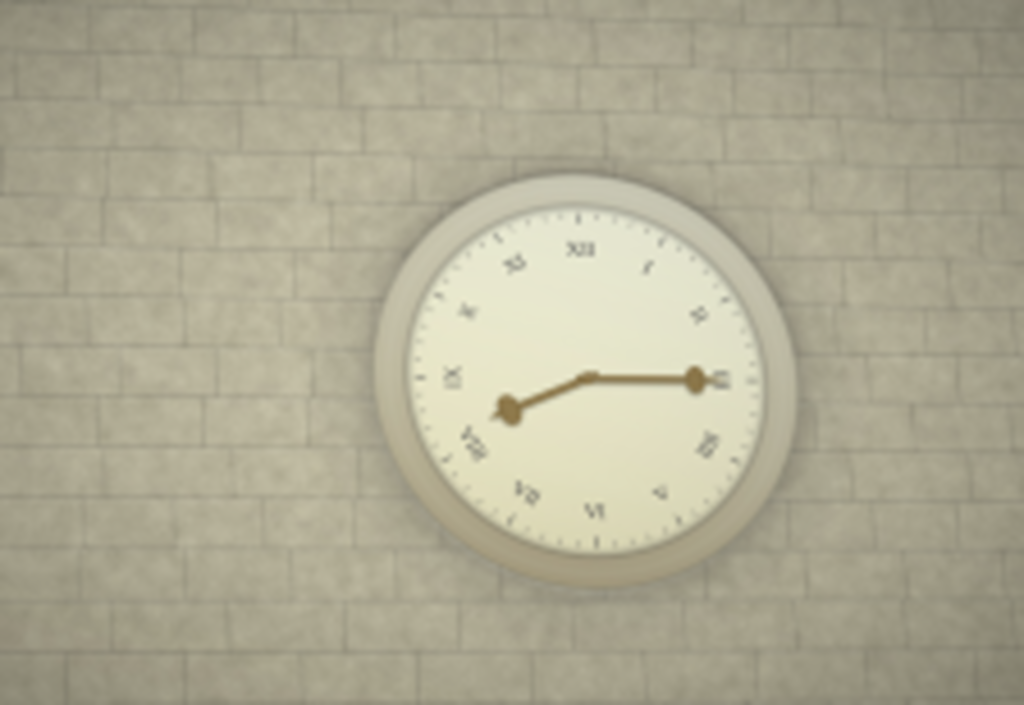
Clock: 8:15
